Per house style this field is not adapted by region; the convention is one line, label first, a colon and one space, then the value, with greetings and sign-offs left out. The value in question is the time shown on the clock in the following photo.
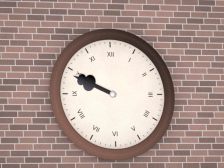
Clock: 9:49
